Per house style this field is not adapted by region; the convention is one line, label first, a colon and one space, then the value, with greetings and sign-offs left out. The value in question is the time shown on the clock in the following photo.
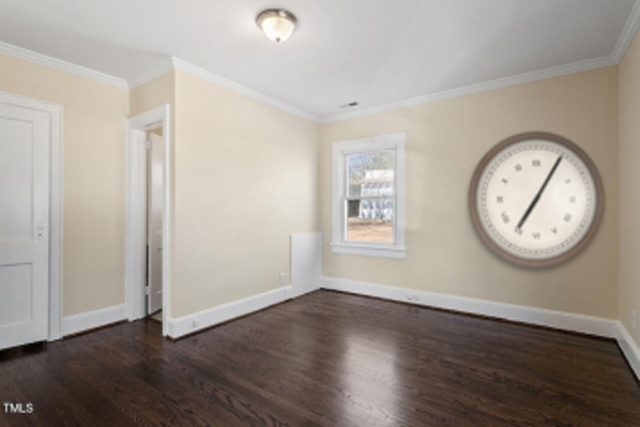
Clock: 7:05
